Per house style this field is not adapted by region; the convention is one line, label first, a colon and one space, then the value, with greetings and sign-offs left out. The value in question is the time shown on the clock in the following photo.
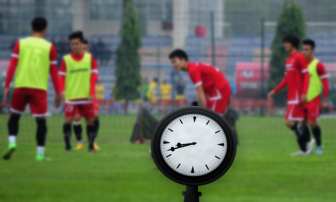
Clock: 8:42
